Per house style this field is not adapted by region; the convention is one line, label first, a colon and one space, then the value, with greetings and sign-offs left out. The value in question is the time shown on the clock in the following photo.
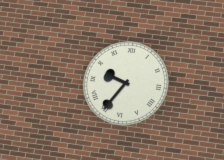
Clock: 9:35
